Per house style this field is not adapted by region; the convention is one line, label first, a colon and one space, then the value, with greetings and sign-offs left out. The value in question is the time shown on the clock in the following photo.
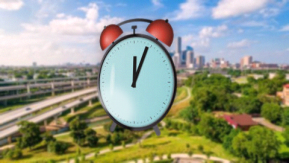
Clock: 12:04
